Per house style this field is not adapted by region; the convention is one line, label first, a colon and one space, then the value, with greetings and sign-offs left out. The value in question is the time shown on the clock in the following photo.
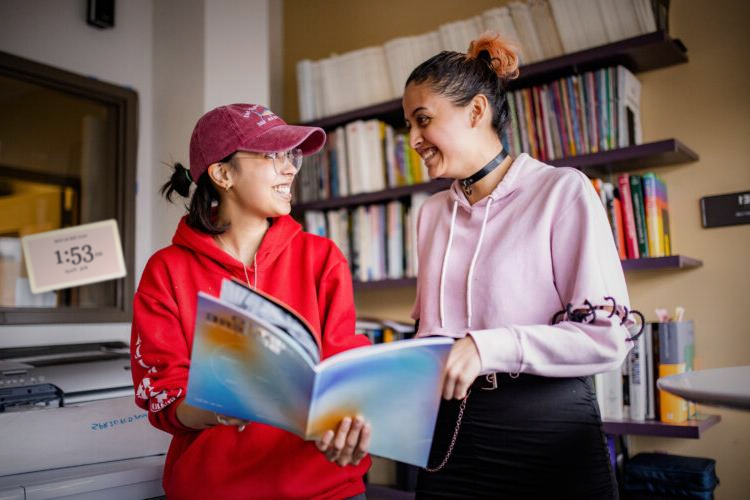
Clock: 1:53
